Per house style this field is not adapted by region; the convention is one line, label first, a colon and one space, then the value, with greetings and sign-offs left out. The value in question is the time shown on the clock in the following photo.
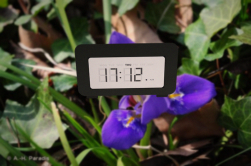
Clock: 17:12
